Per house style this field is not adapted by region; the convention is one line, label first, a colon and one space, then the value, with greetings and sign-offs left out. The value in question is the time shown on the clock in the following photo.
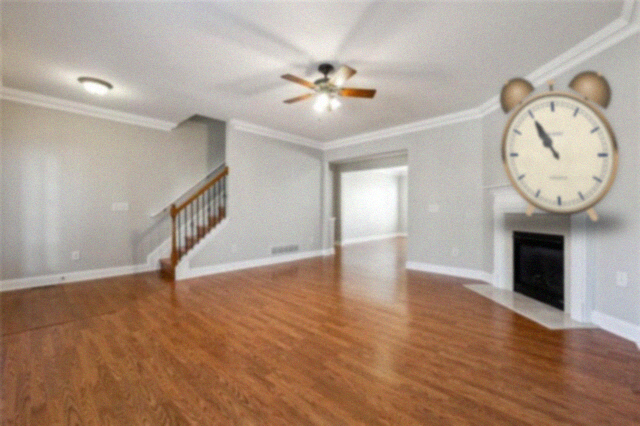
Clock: 10:55
